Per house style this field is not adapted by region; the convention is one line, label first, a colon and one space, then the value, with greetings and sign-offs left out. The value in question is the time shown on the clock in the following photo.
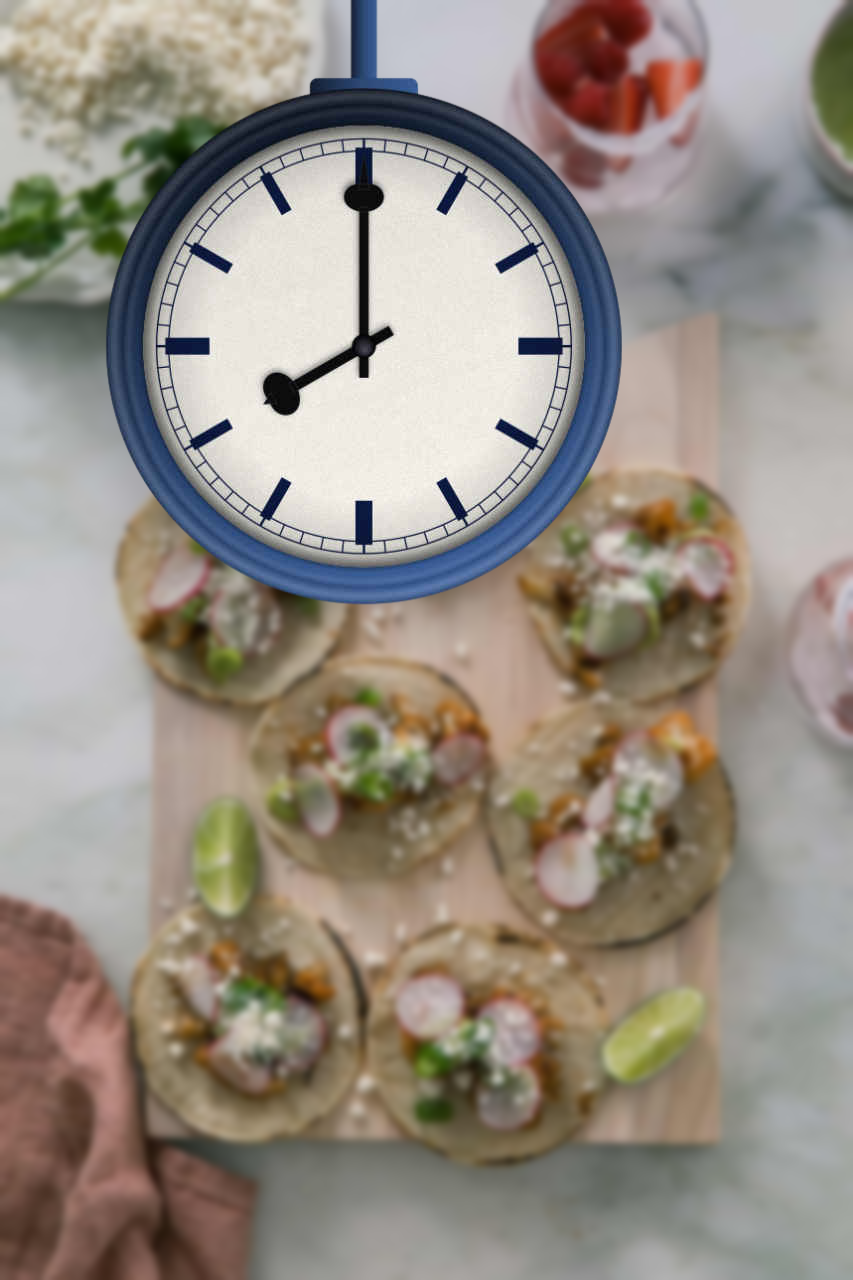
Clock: 8:00
